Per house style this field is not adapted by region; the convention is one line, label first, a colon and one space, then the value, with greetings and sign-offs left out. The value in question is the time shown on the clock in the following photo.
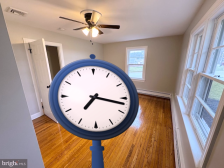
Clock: 7:17
